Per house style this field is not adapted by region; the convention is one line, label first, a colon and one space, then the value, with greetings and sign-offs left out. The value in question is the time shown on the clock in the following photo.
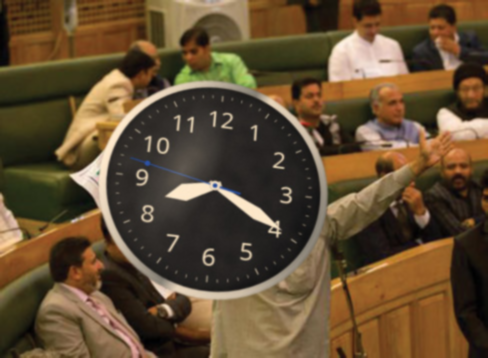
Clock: 8:19:47
